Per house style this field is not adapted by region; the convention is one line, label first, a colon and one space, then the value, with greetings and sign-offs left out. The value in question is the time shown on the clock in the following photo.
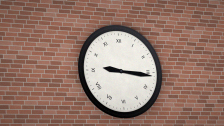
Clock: 9:16
